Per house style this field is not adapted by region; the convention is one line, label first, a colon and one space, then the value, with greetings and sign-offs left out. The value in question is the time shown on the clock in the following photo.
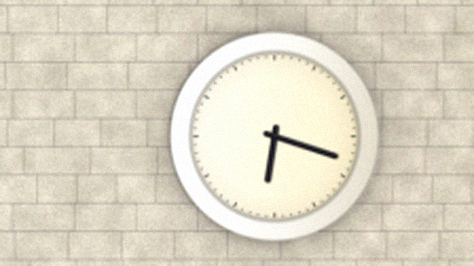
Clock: 6:18
